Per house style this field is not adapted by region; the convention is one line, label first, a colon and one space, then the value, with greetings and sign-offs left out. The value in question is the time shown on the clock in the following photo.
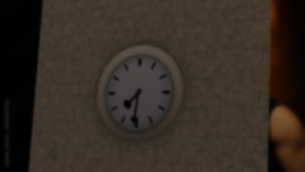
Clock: 7:31
